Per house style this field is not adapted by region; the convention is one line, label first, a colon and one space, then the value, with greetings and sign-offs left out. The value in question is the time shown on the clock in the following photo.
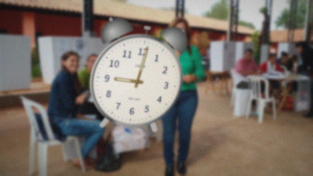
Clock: 9:01
